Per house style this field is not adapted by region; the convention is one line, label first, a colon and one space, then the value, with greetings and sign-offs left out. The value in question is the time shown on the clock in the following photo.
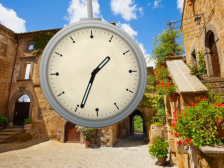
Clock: 1:34
